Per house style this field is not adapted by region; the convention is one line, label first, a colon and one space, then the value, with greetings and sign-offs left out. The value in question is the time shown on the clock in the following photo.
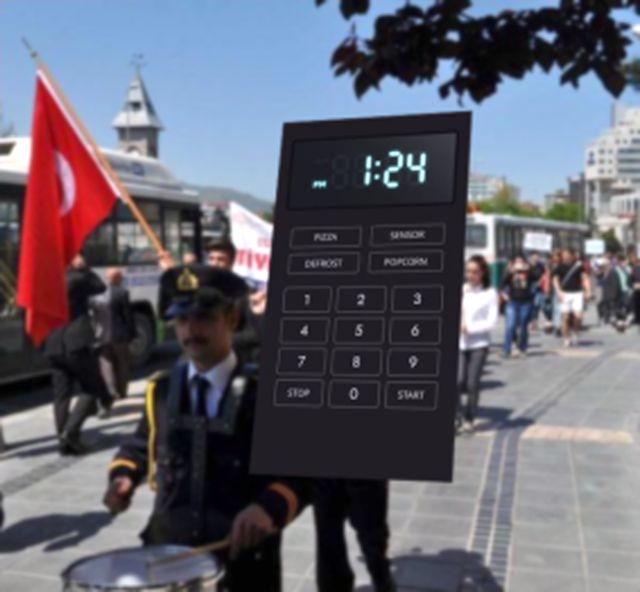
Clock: 1:24
